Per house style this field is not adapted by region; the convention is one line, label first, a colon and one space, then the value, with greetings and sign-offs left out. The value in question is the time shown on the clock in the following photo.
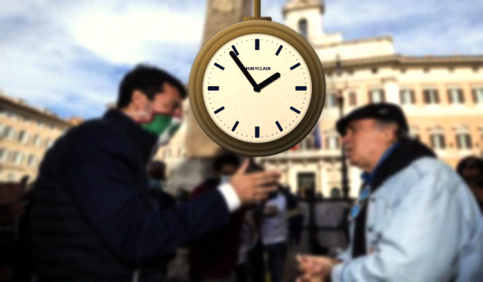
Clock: 1:54
